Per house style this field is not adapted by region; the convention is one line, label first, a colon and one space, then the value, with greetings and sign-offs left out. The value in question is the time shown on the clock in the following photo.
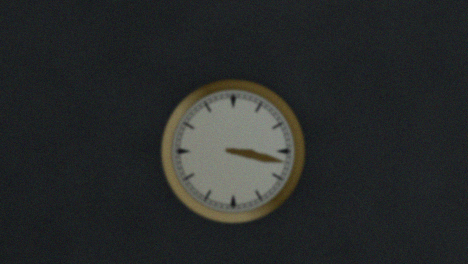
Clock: 3:17
